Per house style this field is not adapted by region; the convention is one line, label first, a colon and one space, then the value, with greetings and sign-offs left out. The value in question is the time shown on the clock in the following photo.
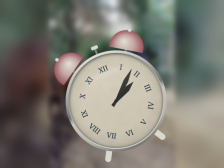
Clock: 2:08
